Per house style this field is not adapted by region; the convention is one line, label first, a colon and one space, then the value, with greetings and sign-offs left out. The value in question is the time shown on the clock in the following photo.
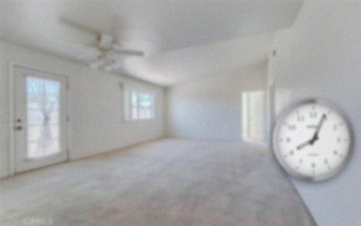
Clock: 8:04
